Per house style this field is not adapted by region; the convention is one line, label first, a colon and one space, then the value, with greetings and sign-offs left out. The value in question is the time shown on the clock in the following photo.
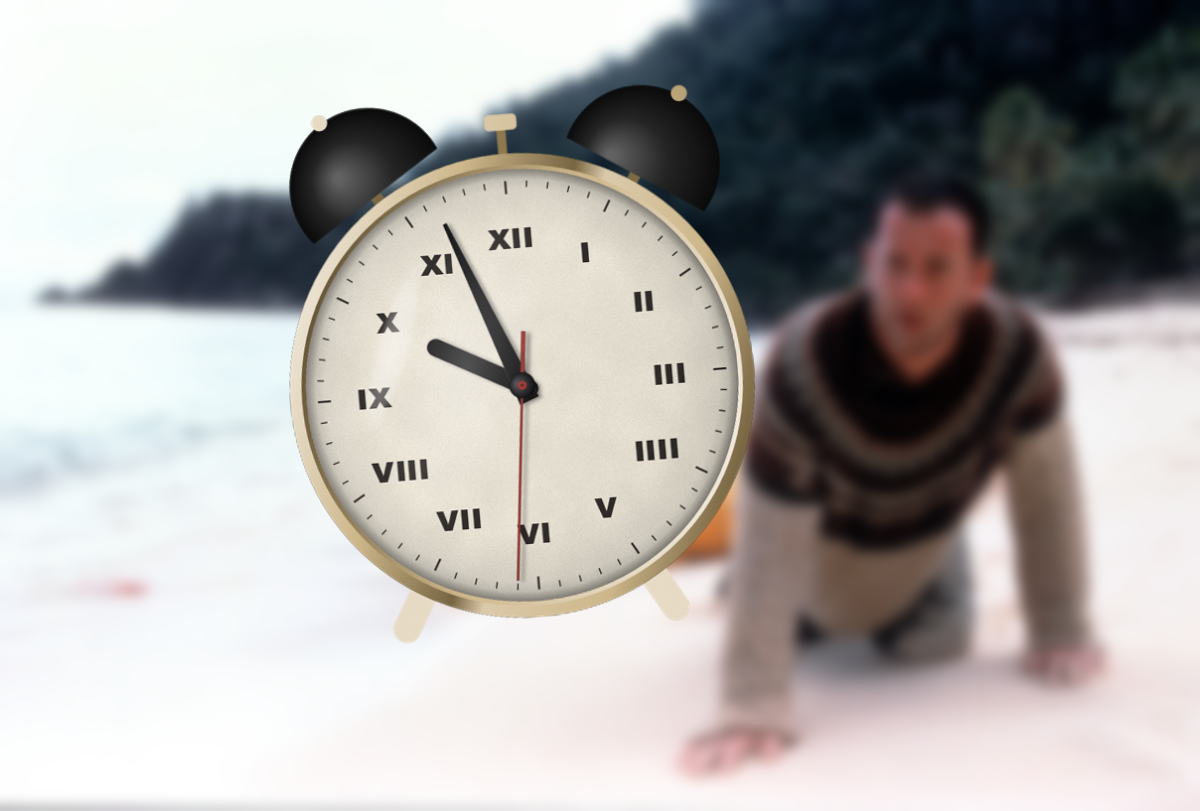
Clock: 9:56:31
